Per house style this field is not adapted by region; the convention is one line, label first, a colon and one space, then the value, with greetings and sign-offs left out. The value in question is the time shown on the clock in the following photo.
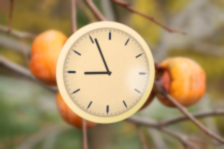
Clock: 8:56
